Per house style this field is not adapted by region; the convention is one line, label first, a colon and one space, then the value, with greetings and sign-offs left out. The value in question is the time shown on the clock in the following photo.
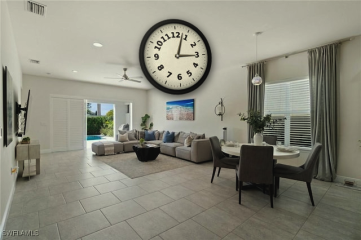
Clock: 3:03
